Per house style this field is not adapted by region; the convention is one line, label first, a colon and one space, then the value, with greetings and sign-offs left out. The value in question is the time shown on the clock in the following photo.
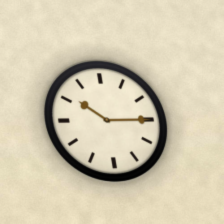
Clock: 10:15
